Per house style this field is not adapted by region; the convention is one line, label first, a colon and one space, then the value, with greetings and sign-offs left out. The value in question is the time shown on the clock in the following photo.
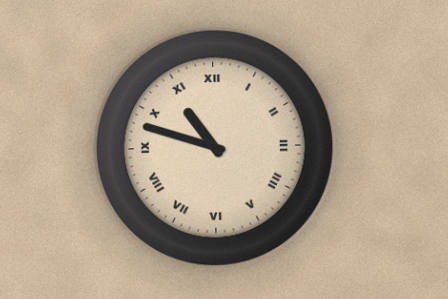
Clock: 10:48
